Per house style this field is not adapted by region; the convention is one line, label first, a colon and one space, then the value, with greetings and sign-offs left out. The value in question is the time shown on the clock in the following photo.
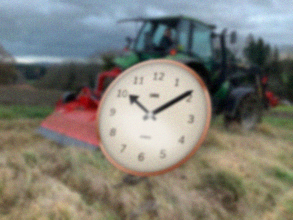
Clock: 10:09
